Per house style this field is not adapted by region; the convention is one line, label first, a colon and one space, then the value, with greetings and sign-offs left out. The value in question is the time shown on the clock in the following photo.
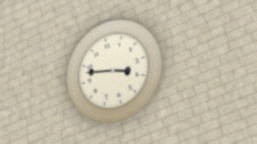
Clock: 3:48
